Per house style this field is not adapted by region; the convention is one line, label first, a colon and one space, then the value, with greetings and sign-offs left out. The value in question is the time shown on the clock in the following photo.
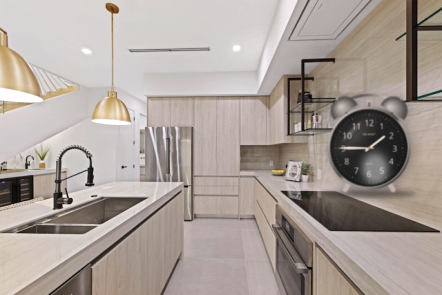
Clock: 1:45
